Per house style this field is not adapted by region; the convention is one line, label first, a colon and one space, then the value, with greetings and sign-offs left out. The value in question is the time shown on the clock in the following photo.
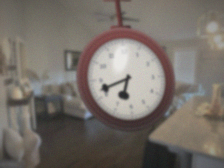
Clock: 6:42
